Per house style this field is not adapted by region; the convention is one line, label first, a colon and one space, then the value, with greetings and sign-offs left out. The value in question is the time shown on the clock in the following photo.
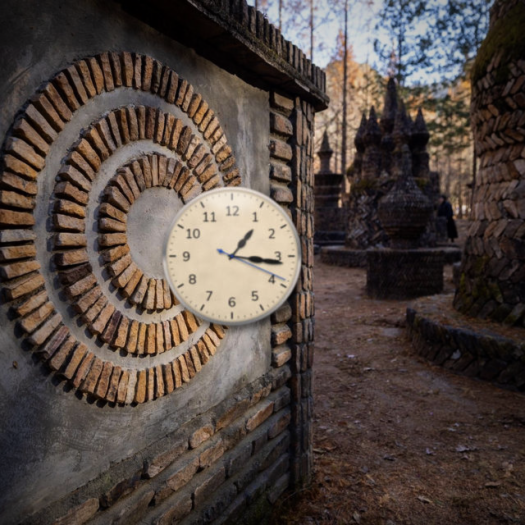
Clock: 1:16:19
